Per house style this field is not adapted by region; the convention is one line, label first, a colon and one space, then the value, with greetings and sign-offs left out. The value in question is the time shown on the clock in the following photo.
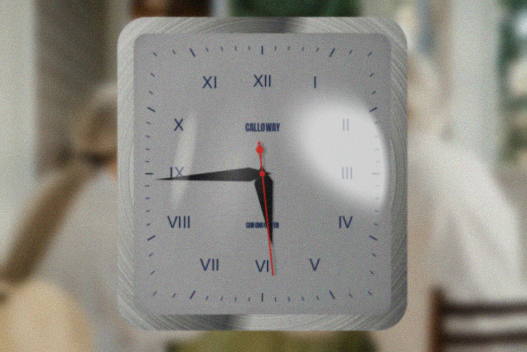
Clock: 5:44:29
